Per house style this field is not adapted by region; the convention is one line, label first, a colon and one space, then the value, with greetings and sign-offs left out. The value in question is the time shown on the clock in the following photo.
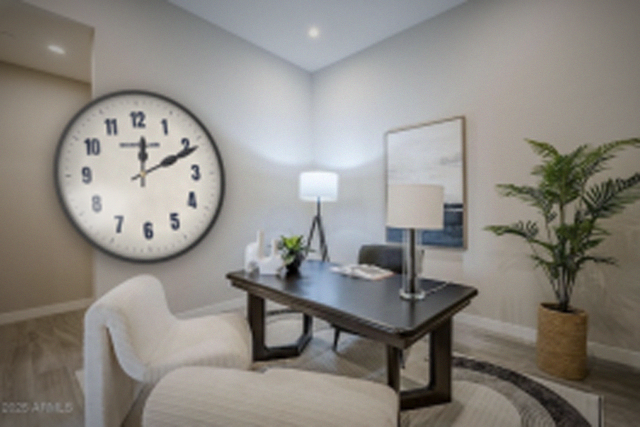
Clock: 12:11
